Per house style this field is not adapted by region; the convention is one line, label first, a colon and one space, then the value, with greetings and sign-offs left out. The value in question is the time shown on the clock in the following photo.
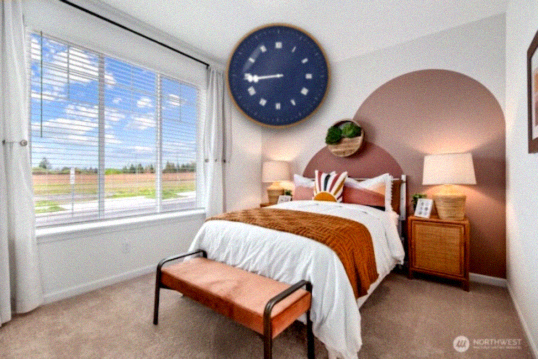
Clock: 8:44
